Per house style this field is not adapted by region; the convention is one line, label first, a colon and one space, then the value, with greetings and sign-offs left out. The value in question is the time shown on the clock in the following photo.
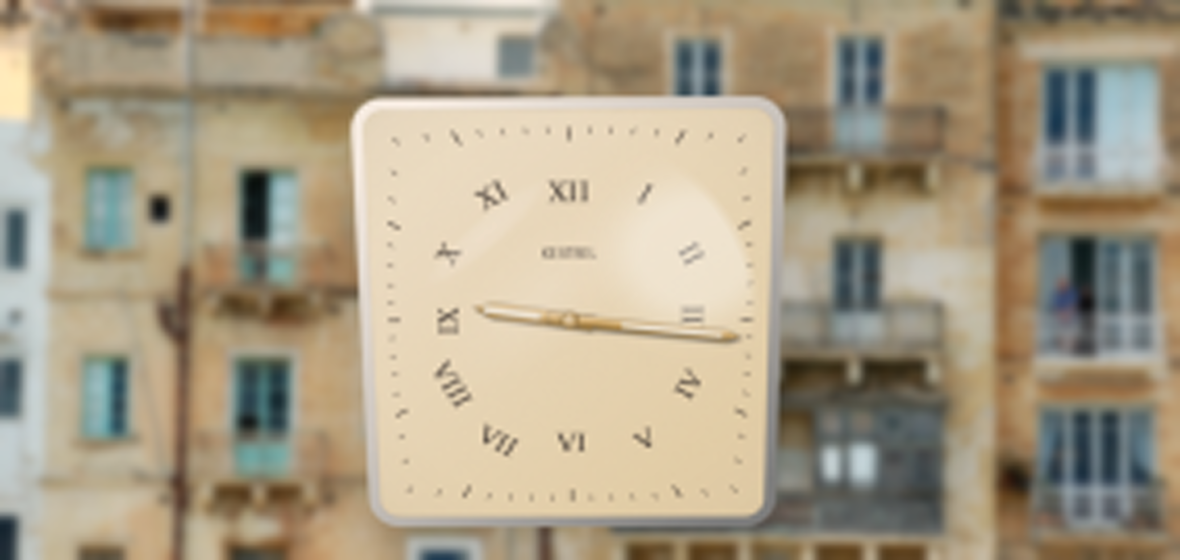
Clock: 9:16
